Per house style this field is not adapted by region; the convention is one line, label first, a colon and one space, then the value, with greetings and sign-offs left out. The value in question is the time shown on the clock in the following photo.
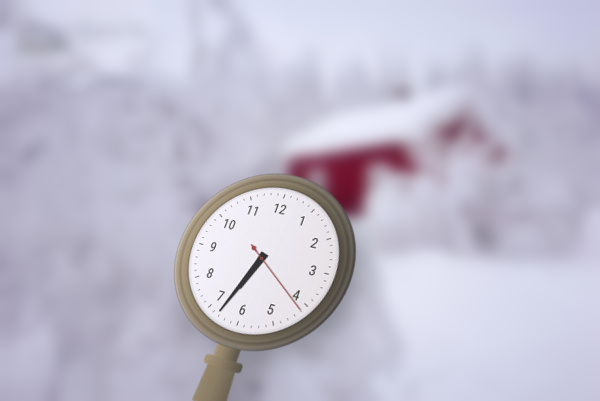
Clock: 6:33:21
